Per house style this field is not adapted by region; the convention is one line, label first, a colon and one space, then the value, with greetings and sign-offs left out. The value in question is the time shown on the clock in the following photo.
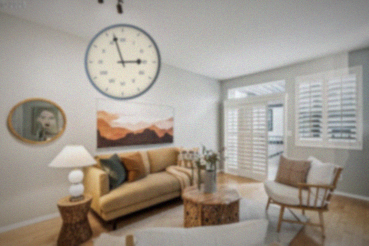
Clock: 2:57
